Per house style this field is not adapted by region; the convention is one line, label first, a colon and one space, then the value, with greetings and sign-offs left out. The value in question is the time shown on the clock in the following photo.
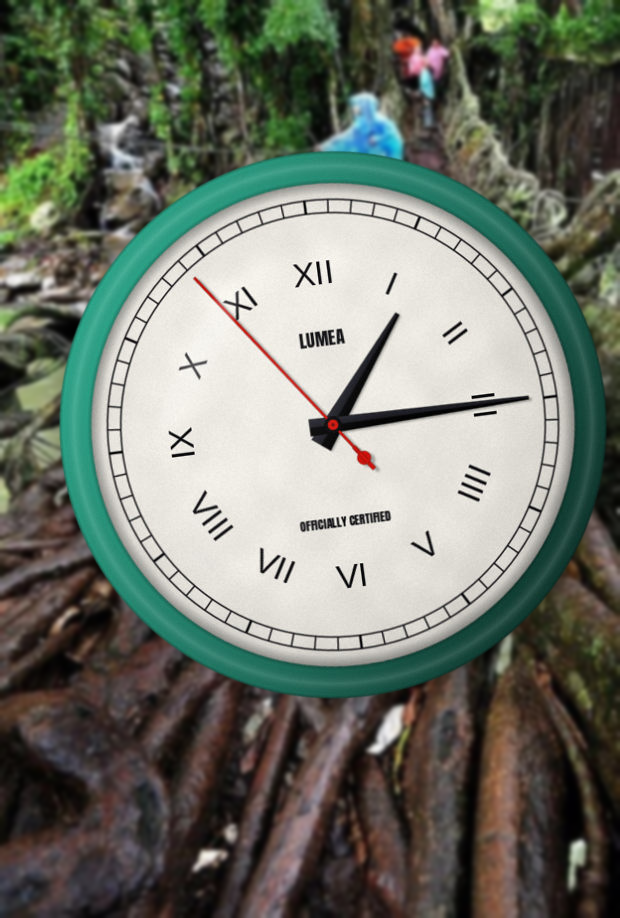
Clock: 1:14:54
